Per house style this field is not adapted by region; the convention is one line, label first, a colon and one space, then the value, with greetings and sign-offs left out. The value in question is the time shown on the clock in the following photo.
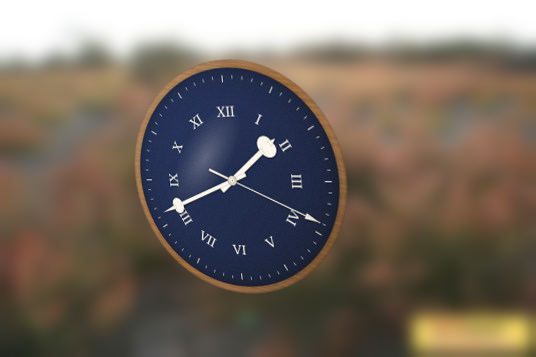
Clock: 1:41:19
